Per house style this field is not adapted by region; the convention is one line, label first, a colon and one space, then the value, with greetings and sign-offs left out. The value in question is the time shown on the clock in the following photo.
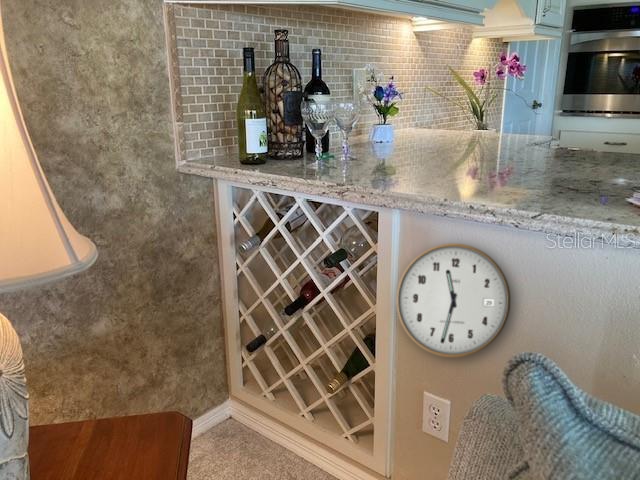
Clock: 11:32
